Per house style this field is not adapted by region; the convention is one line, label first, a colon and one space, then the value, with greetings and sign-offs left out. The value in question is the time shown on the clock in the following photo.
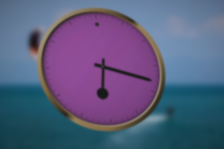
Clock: 6:18
